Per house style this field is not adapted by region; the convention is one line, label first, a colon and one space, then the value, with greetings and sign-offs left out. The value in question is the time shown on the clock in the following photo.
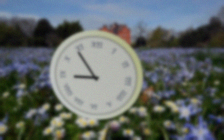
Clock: 8:54
